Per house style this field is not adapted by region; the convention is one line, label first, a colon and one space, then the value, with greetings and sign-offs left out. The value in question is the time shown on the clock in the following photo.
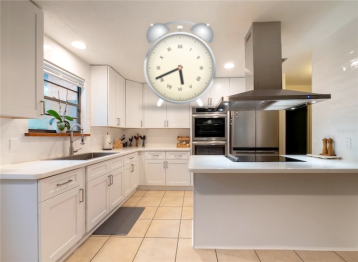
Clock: 5:41
